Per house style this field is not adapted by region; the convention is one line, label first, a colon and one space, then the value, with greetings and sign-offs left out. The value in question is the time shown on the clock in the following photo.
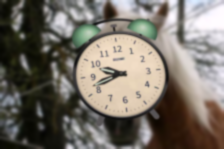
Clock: 9:42
